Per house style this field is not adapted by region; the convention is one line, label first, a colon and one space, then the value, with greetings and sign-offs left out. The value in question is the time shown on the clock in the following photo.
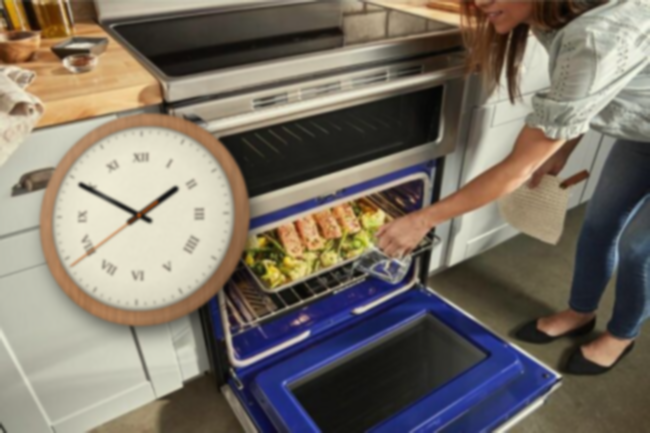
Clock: 1:49:39
